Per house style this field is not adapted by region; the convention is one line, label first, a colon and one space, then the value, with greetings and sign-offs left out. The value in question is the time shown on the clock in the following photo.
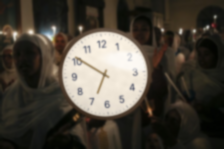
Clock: 6:51
